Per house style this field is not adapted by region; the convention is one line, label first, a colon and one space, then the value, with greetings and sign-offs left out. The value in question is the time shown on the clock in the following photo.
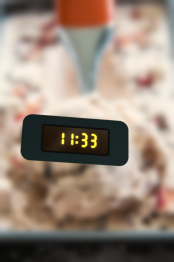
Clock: 11:33
